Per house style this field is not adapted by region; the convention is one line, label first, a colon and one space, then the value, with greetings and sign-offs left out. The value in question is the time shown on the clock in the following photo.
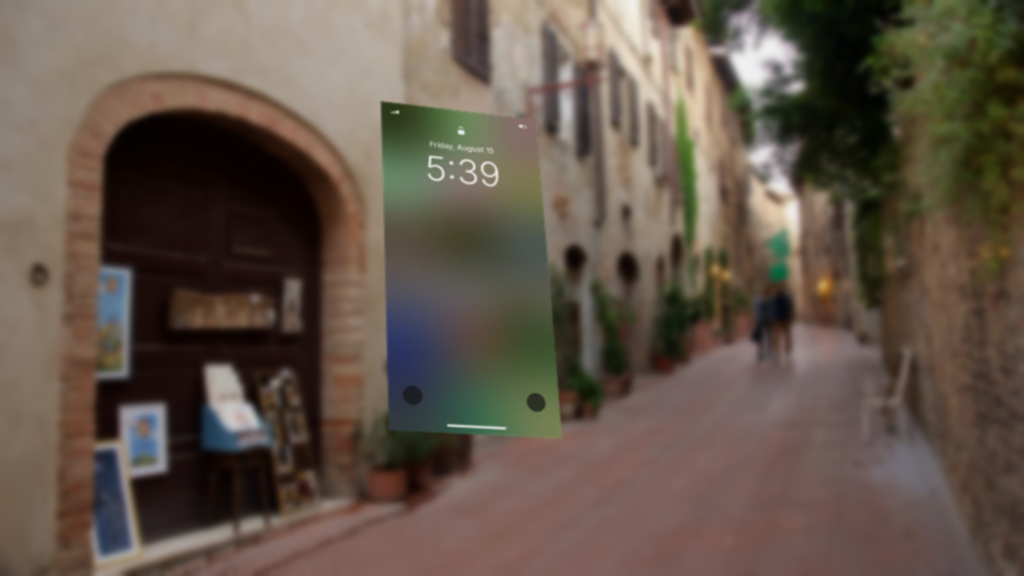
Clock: 5:39
